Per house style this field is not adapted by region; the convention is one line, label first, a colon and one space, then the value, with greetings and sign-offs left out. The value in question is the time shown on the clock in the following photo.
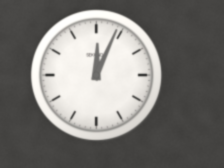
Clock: 12:04
